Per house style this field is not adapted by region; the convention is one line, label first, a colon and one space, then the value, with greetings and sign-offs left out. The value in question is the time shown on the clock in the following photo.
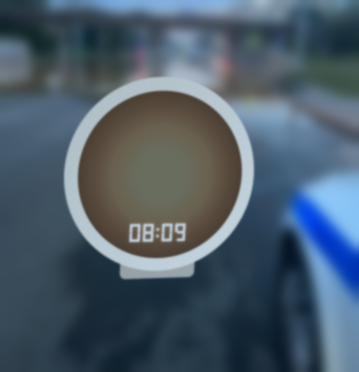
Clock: 8:09
